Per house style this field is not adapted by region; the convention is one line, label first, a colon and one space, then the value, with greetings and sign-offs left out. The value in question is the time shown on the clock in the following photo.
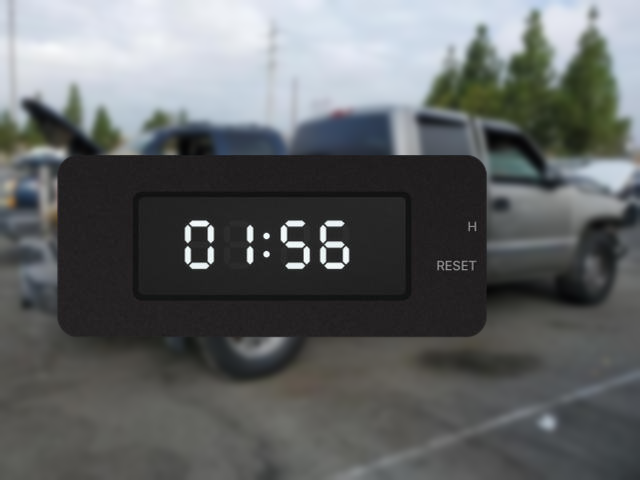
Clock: 1:56
